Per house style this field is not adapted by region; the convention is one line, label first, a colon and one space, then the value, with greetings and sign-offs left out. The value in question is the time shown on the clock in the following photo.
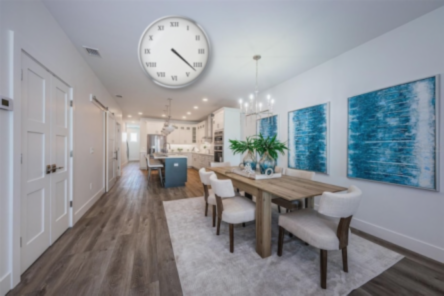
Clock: 4:22
